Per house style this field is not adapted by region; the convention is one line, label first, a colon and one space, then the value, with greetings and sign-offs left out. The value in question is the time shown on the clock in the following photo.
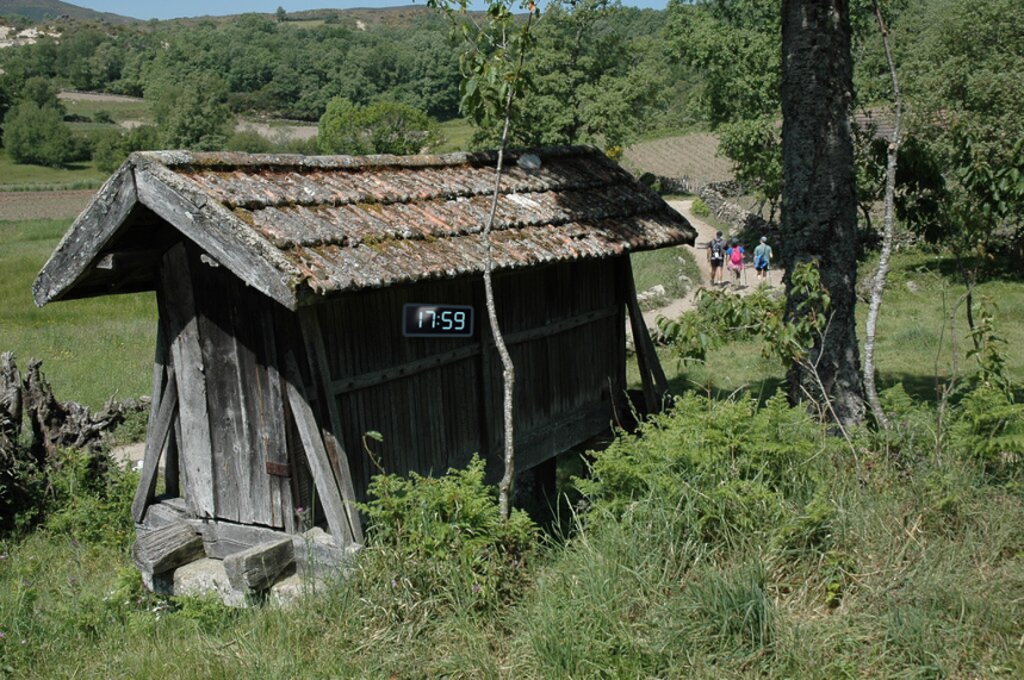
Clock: 17:59
